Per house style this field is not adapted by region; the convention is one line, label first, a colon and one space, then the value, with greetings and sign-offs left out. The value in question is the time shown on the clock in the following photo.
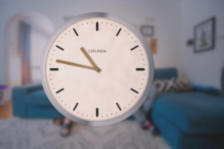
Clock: 10:47
